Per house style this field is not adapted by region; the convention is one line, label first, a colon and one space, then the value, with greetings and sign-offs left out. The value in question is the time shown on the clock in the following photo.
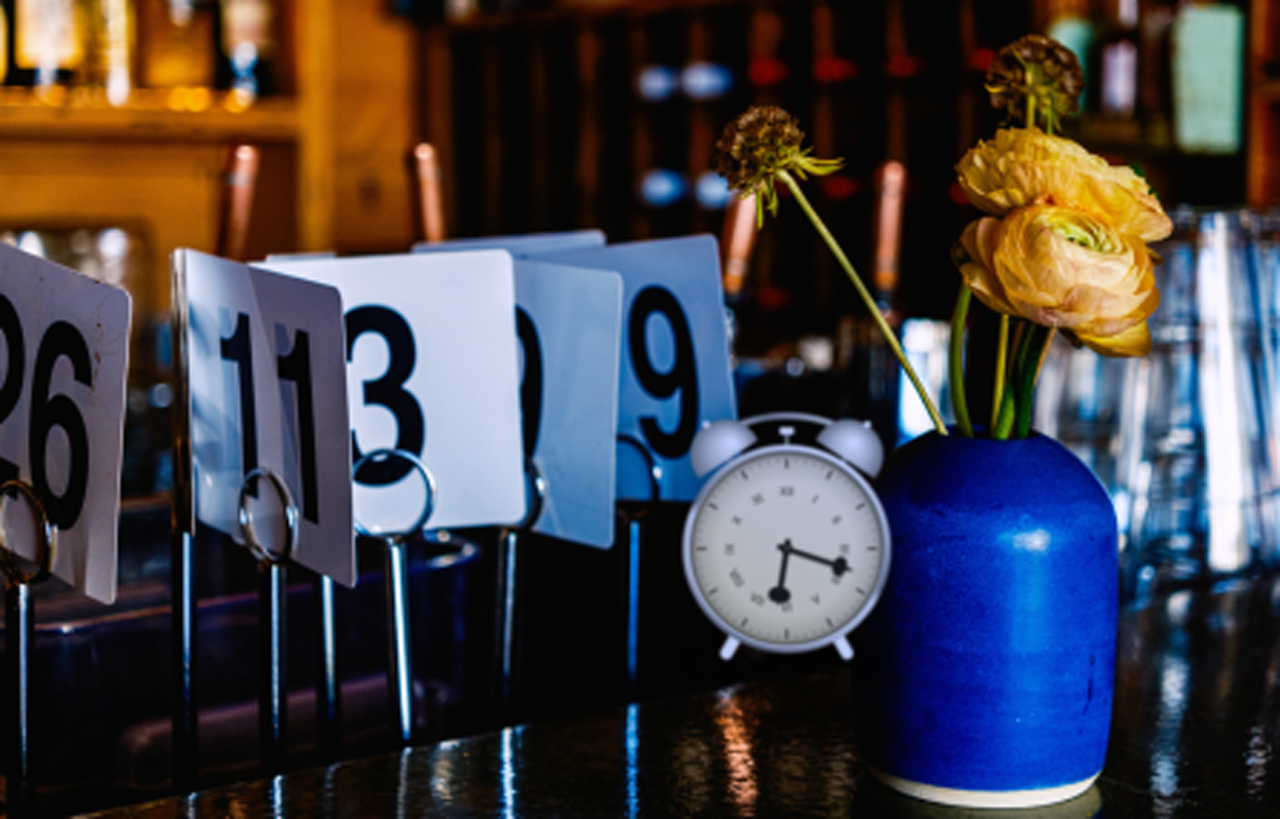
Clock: 6:18
